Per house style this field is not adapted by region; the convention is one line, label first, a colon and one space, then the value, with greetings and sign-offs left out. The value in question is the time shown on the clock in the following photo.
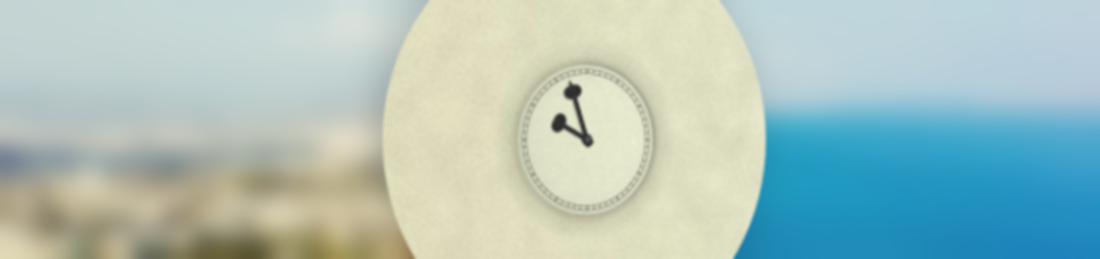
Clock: 9:57
